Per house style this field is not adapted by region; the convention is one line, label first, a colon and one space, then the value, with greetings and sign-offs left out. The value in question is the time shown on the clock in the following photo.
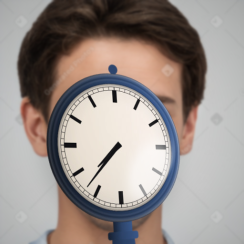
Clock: 7:37
